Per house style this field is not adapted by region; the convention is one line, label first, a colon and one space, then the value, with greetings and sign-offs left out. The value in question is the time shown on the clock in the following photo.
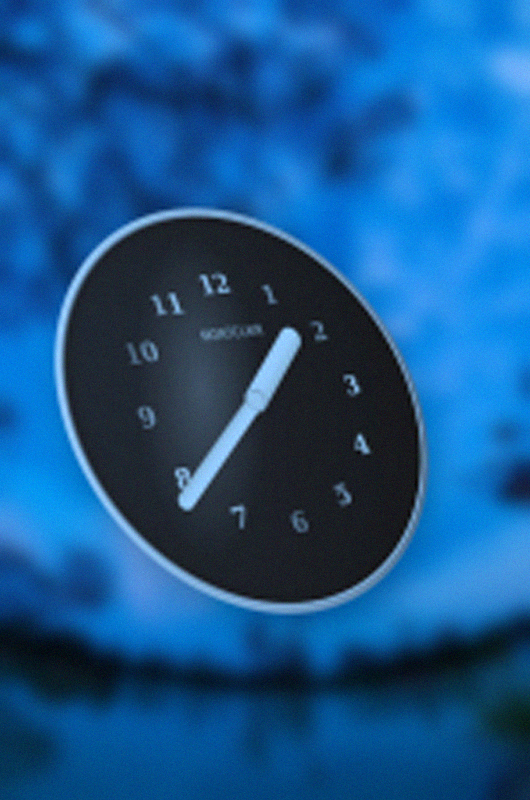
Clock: 1:39
